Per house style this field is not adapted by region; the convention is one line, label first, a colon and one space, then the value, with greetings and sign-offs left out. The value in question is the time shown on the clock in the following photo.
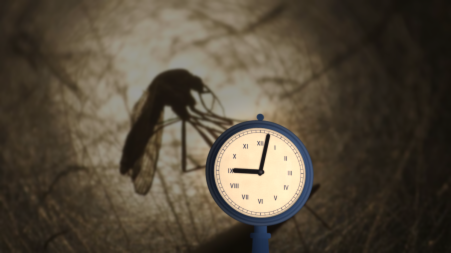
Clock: 9:02
